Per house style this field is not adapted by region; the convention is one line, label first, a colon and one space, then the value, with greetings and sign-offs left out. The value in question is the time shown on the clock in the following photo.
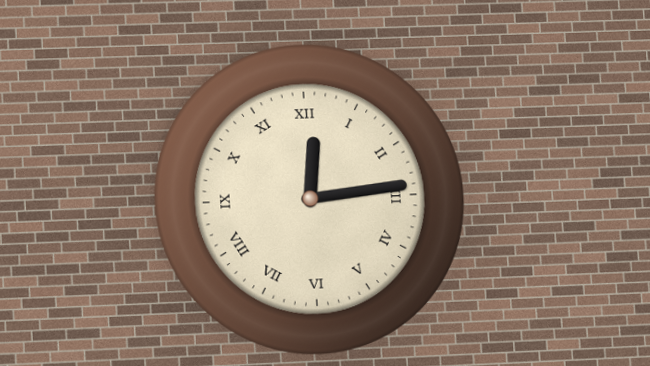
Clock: 12:14
